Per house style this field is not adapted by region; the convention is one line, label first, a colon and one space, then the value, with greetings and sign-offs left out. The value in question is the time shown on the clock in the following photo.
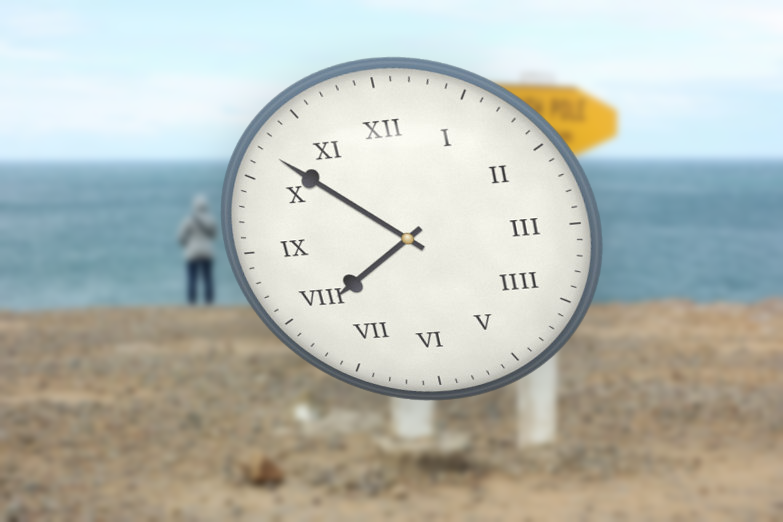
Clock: 7:52
